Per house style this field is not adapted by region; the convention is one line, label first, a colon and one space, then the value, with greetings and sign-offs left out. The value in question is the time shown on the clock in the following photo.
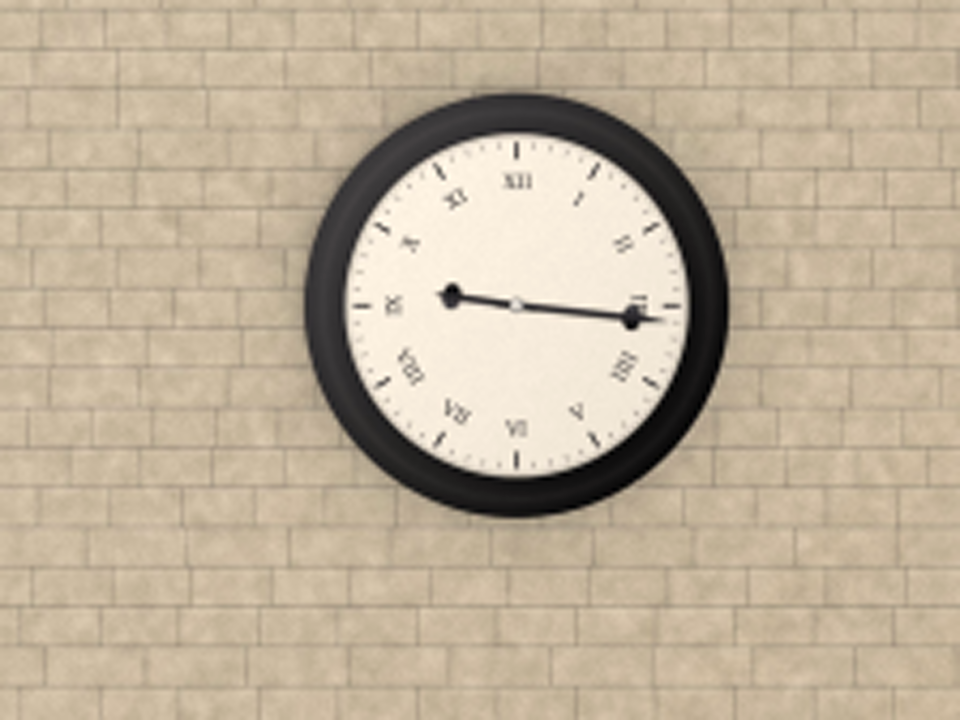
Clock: 9:16
